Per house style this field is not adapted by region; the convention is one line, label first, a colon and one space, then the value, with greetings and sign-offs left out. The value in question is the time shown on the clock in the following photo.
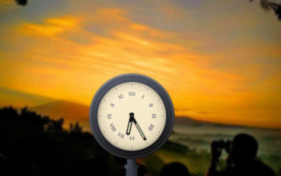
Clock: 6:25
